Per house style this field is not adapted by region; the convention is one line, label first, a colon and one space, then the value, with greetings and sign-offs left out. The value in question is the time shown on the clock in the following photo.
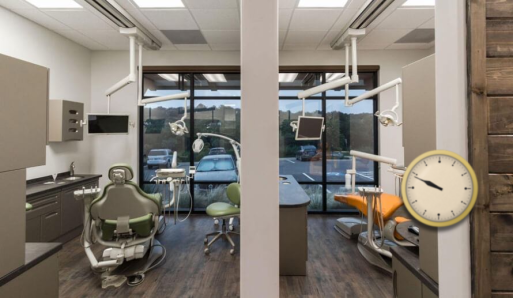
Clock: 9:49
